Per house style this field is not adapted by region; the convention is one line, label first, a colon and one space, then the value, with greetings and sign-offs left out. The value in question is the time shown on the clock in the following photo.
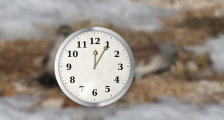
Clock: 12:05
